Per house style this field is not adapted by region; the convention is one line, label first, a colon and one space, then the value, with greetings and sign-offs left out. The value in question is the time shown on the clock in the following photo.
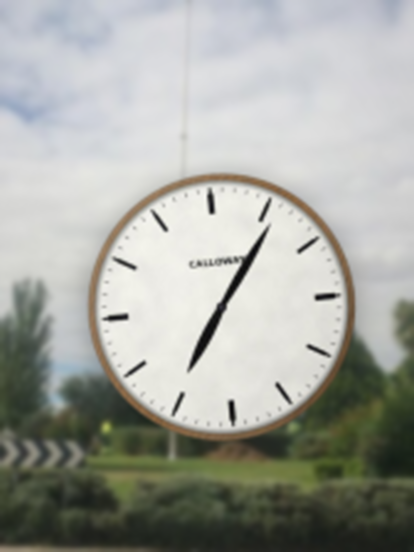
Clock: 7:06
